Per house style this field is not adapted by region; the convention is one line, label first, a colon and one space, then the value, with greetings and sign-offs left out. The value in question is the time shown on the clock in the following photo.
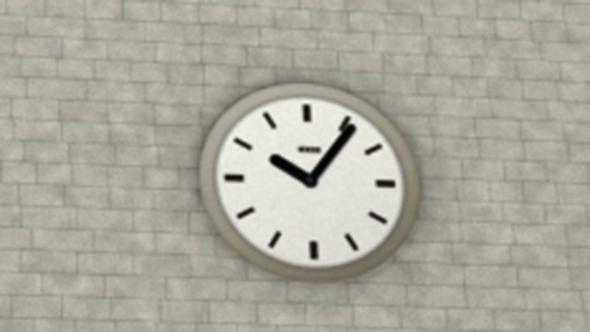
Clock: 10:06
